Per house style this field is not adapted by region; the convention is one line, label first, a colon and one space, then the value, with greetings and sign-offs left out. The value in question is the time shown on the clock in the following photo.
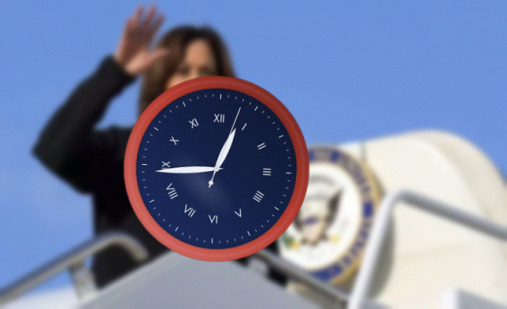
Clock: 12:44:03
